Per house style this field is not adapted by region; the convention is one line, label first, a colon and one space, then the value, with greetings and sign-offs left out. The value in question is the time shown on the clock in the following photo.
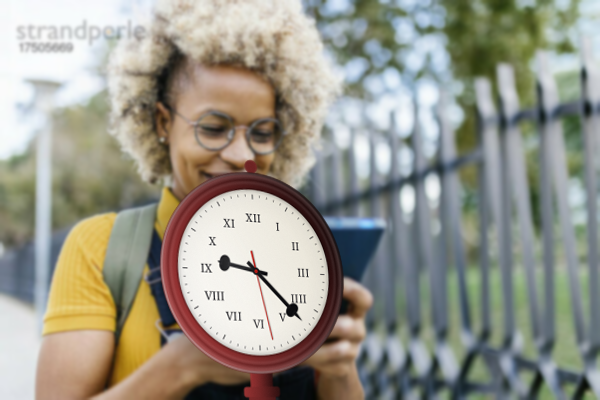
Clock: 9:22:28
